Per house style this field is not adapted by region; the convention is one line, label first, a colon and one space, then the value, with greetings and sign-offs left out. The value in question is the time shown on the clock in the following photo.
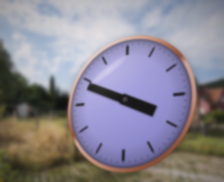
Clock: 3:49
